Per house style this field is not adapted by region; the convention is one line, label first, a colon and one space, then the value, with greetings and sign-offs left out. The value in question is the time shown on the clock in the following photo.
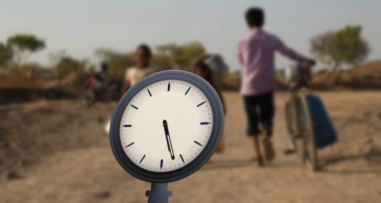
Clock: 5:27
